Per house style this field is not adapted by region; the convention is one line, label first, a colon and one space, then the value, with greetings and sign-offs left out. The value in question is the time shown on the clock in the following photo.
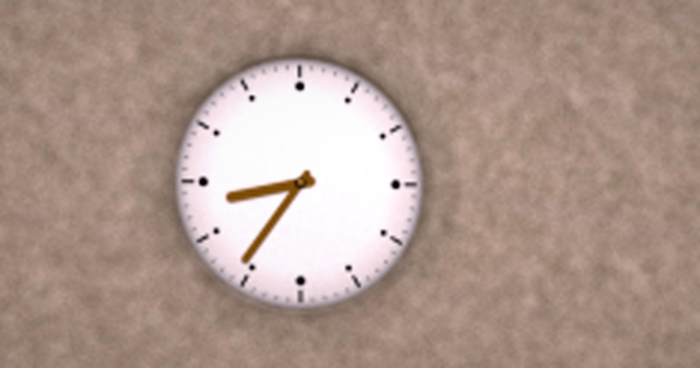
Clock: 8:36
